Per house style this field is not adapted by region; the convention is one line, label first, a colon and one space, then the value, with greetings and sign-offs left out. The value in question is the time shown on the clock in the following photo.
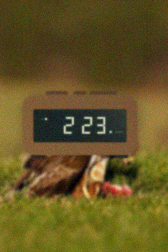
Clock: 2:23
